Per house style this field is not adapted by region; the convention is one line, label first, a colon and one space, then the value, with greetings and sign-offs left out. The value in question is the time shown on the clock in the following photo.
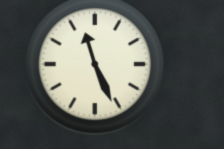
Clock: 11:26
